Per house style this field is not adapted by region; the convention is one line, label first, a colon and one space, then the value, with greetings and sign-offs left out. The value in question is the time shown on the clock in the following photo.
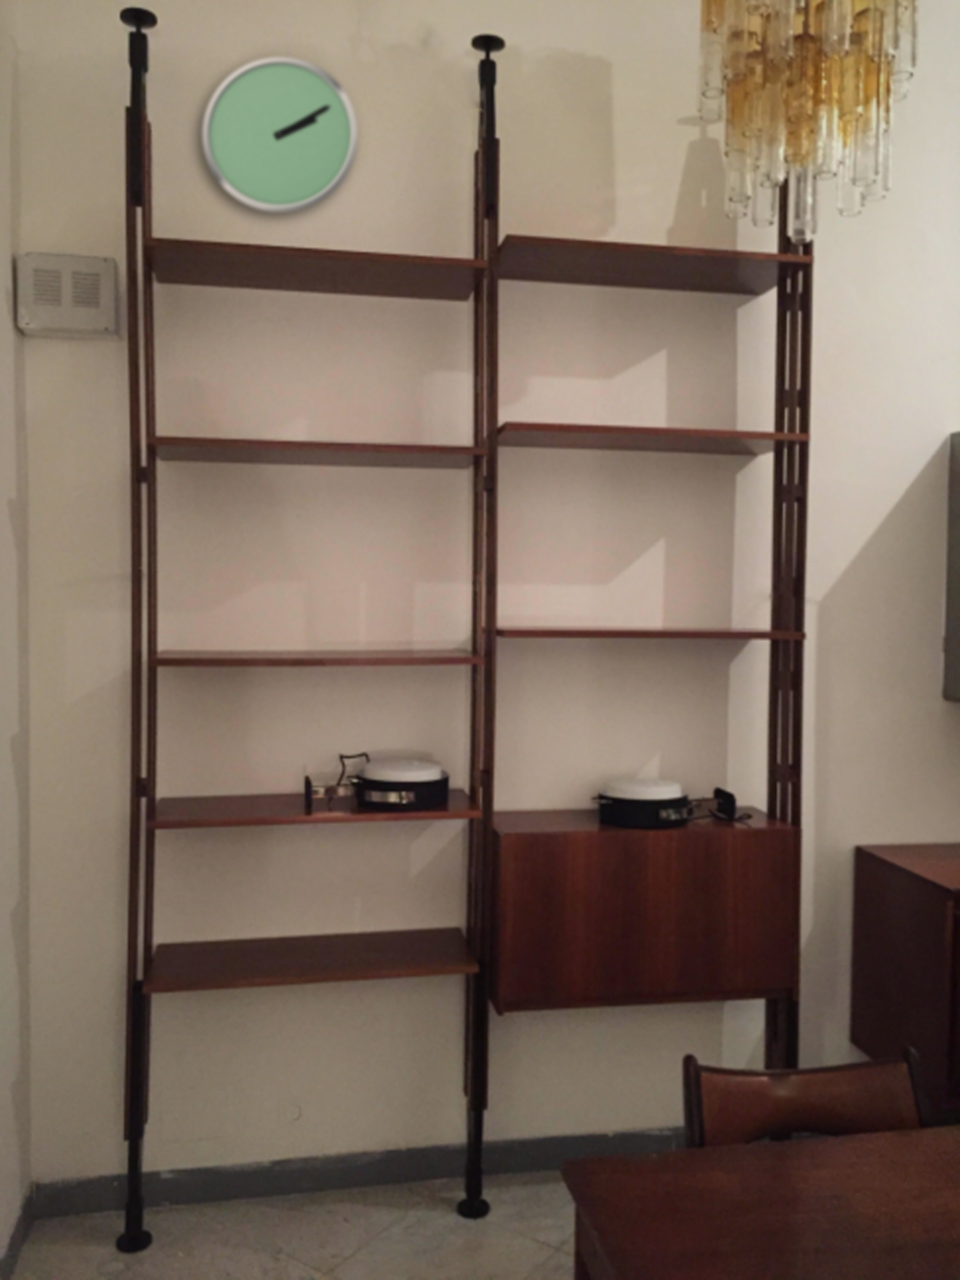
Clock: 2:10
